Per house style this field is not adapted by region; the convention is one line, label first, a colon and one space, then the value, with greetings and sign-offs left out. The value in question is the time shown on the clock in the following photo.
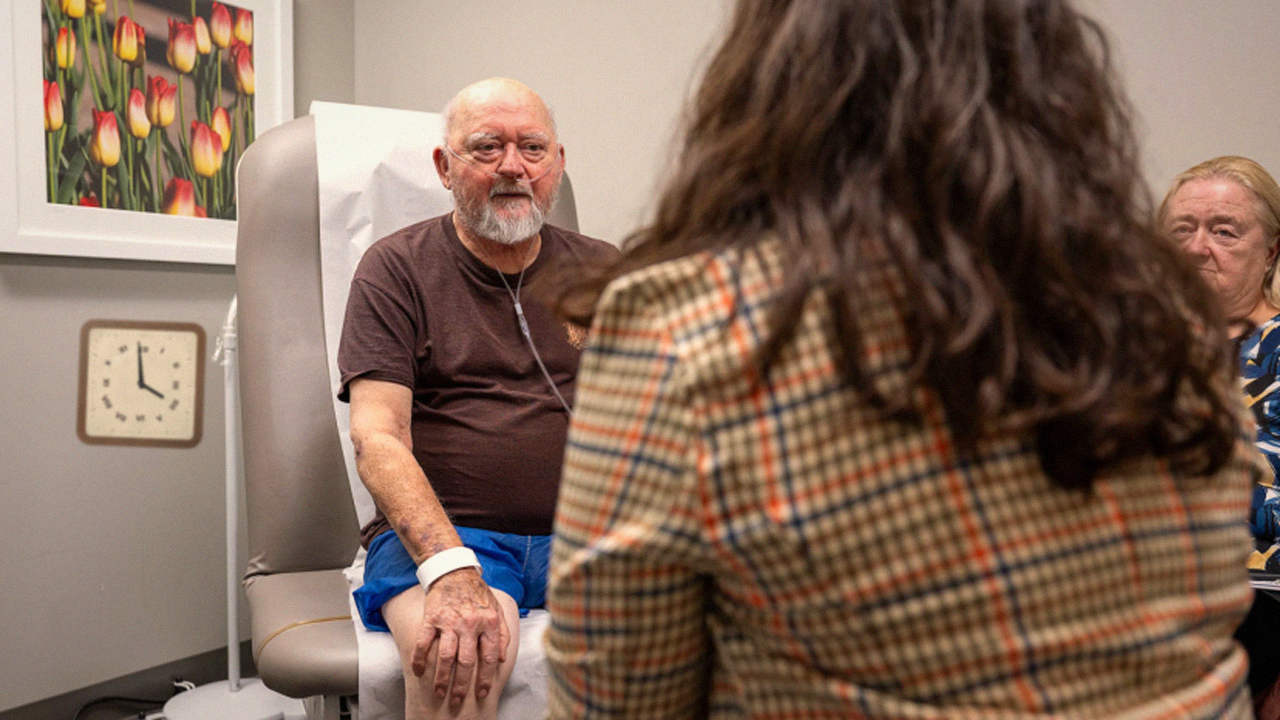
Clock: 3:59
